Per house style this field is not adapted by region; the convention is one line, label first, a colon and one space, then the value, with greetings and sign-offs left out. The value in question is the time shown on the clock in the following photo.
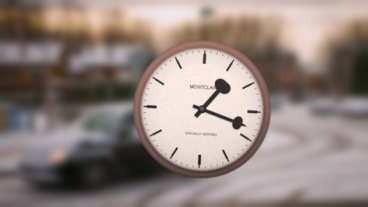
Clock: 1:18
